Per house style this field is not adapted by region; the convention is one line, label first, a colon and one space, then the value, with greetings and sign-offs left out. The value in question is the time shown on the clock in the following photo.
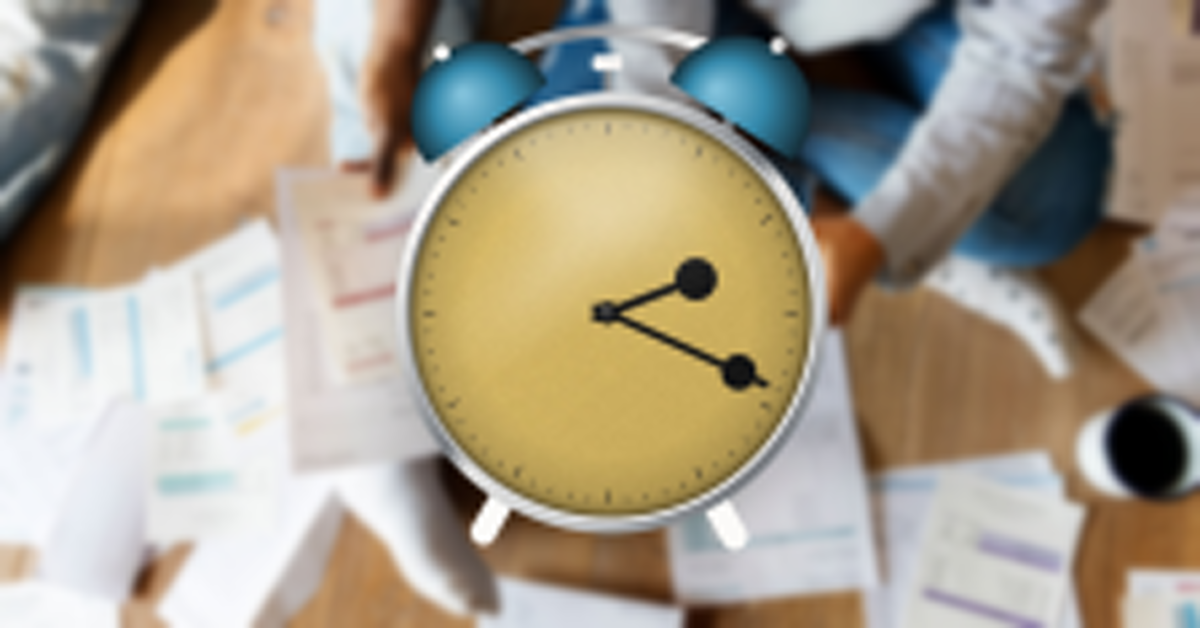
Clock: 2:19
